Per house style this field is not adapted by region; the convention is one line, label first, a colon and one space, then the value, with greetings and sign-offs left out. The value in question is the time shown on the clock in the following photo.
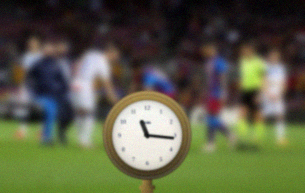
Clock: 11:16
